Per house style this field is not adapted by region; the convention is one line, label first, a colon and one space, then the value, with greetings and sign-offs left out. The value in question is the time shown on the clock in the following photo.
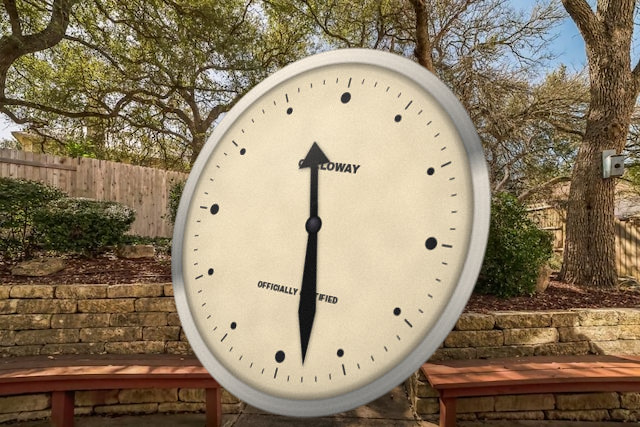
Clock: 11:28
